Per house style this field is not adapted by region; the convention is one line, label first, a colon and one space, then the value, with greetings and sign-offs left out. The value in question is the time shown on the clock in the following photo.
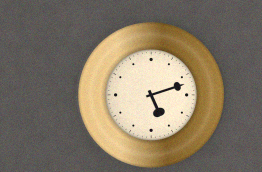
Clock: 5:12
